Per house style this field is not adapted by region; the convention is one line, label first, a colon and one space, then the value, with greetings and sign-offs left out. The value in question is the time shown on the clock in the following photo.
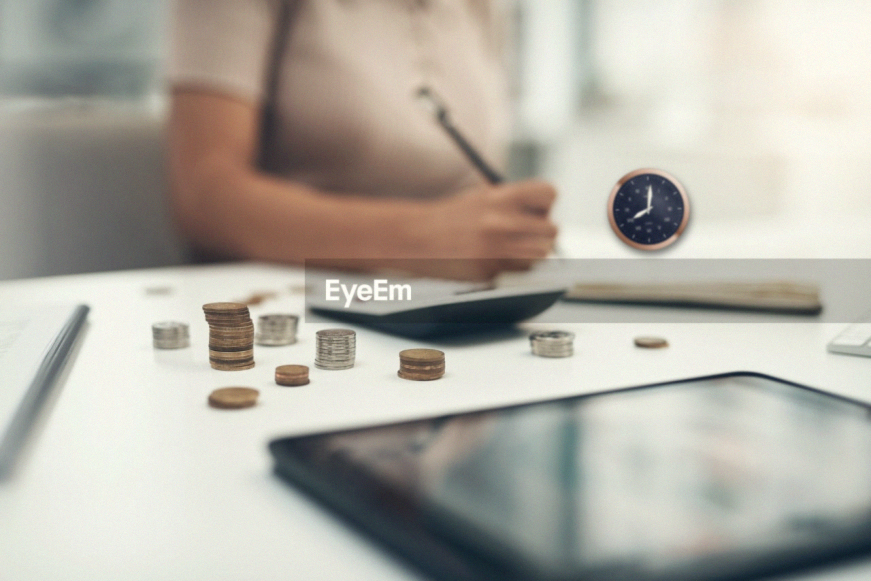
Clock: 8:01
